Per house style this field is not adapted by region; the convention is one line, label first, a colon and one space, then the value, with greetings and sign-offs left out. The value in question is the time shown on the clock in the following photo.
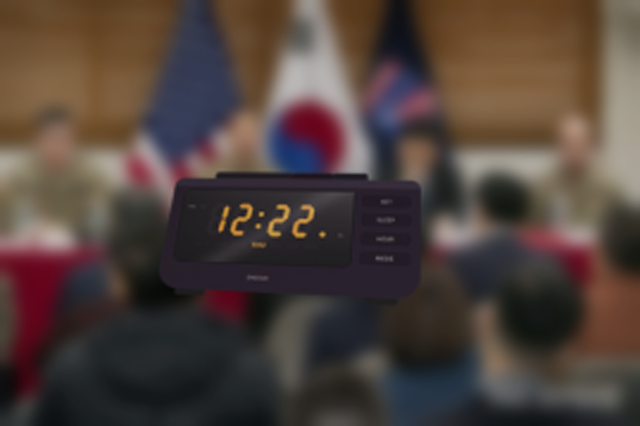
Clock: 12:22
